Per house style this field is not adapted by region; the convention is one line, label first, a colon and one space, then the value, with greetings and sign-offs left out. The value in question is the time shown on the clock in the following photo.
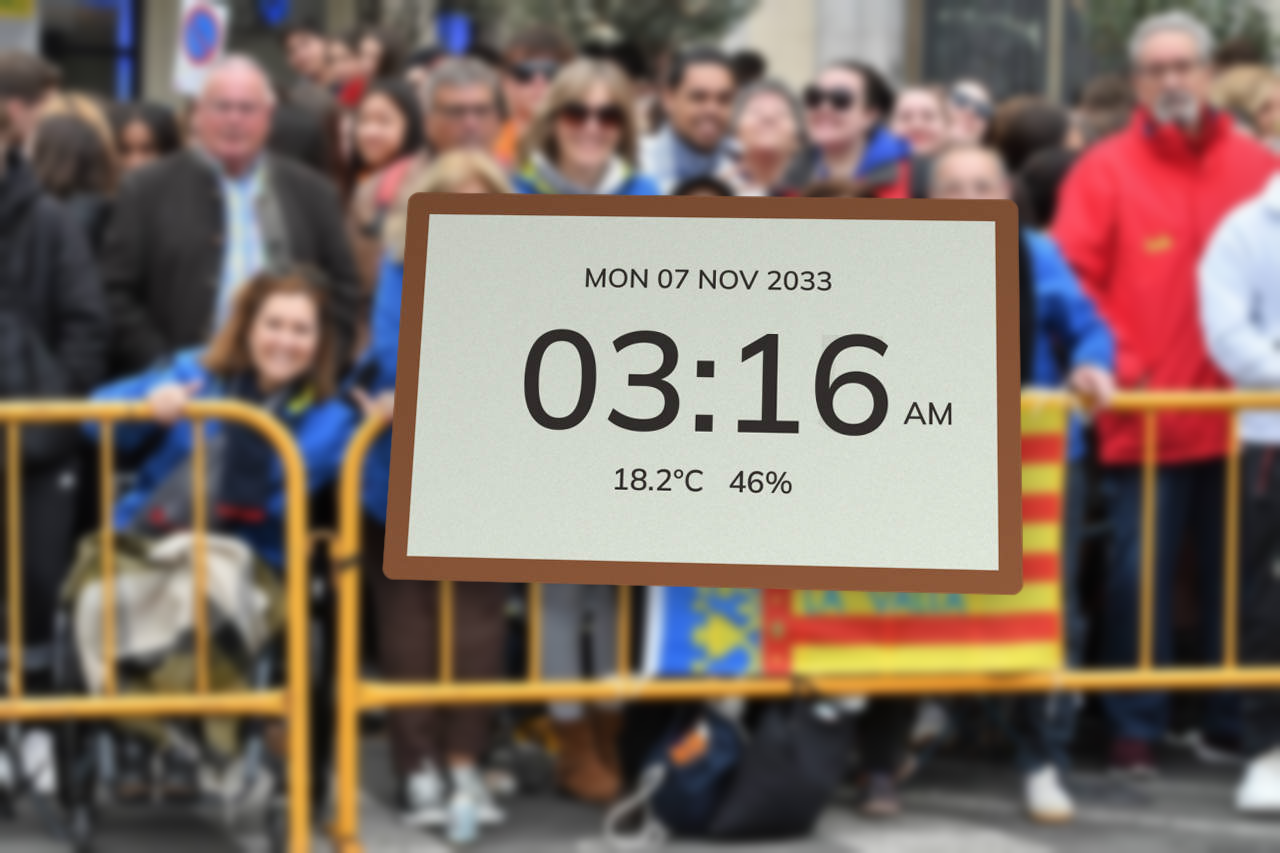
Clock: 3:16
